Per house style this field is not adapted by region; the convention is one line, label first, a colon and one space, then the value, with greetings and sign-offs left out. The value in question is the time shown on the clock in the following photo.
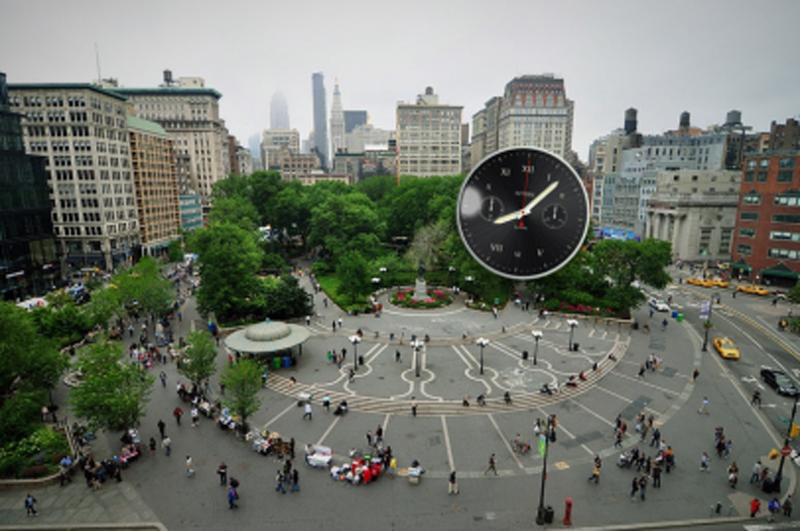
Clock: 8:07
